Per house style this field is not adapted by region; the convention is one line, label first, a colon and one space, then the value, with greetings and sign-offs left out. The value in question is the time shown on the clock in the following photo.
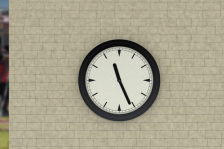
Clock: 11:26
